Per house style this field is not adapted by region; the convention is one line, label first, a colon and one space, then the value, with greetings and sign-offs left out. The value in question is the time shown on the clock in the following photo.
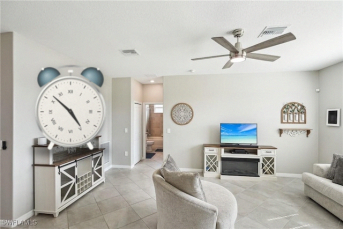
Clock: 4:52
